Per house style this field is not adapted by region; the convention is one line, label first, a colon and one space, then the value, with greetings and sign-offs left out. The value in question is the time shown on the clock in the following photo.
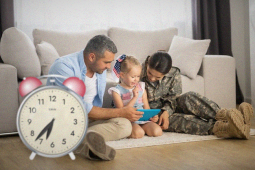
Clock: 6:37
